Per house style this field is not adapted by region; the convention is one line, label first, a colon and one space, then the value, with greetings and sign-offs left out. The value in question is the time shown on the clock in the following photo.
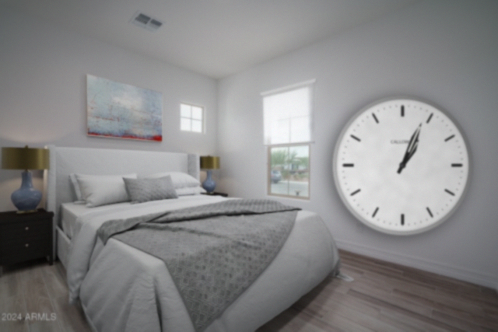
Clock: 1:04
